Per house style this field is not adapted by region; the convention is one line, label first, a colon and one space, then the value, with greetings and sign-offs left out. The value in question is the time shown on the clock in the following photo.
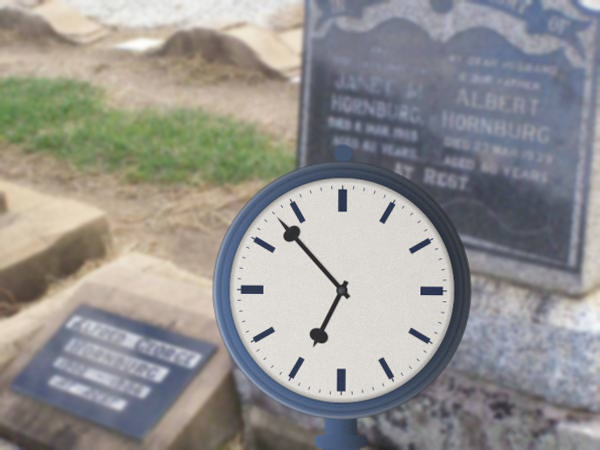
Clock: 6:53
